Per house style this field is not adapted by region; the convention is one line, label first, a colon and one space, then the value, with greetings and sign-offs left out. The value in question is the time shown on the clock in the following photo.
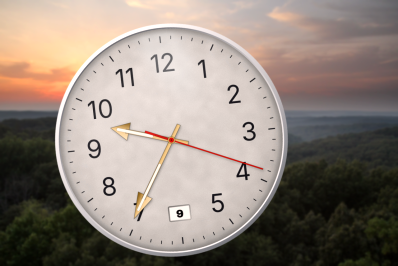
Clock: 9:35:19
